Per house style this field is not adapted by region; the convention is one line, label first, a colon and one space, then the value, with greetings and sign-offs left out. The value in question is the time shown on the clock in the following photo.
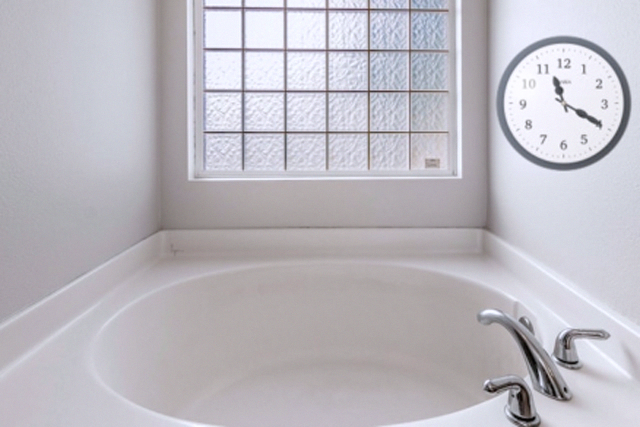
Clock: 11:20
